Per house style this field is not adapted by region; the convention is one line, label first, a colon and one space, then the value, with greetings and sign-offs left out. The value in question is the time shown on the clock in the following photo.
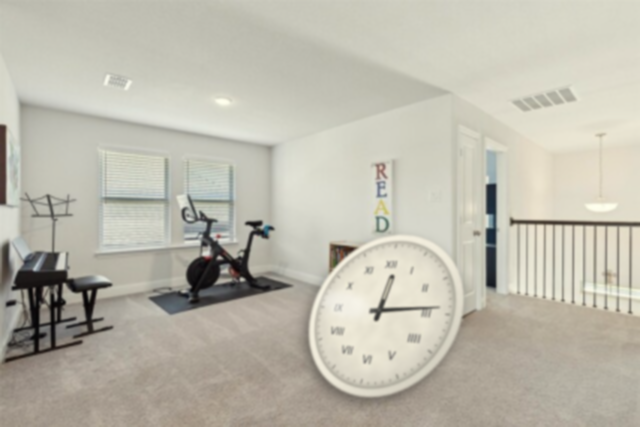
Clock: 12:14
